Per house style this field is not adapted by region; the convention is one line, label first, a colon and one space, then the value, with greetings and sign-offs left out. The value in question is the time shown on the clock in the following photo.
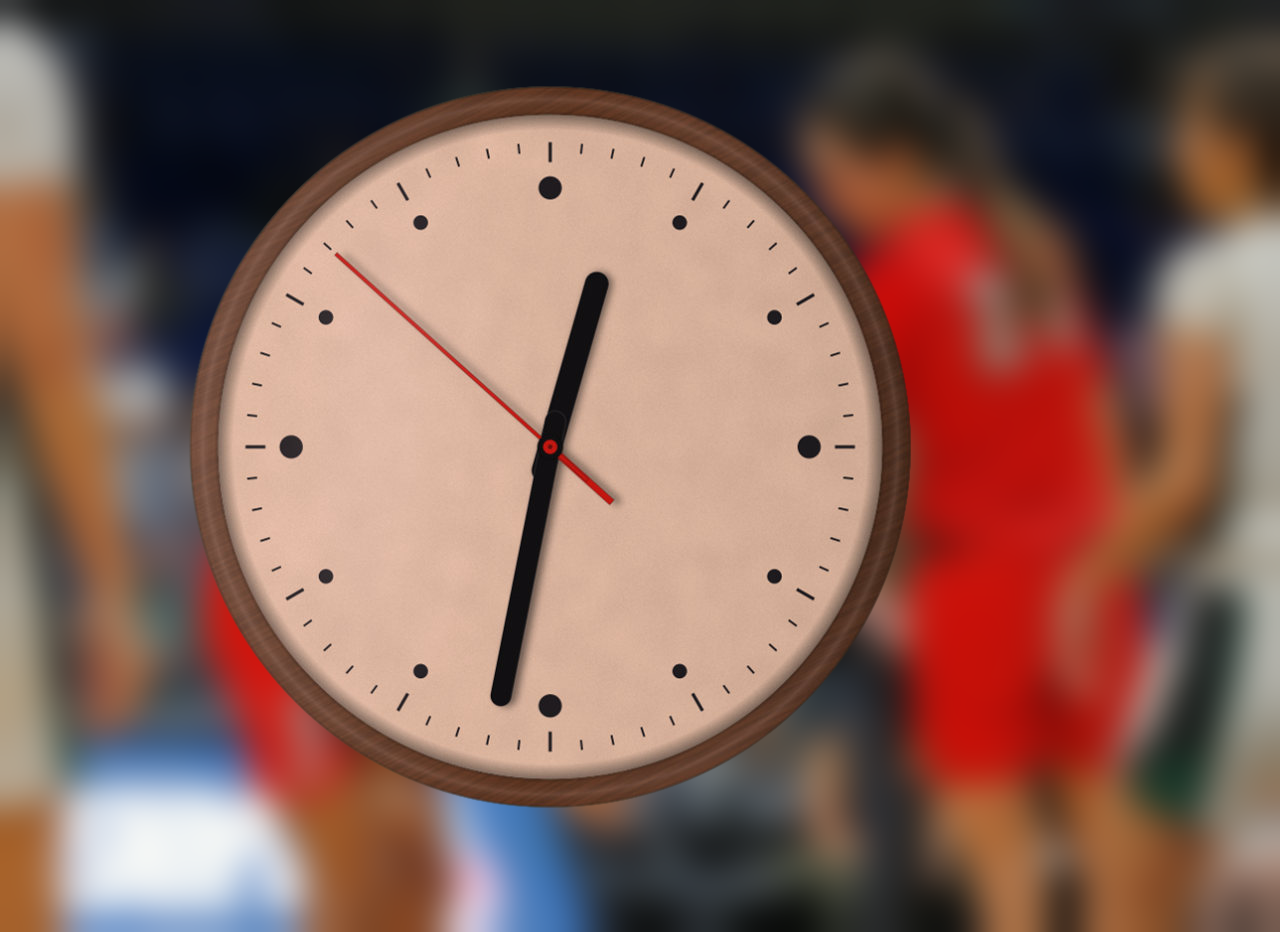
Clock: 12:31:52
